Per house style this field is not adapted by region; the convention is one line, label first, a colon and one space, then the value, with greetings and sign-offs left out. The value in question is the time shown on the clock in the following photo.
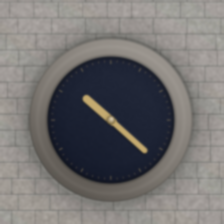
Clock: 10:22
